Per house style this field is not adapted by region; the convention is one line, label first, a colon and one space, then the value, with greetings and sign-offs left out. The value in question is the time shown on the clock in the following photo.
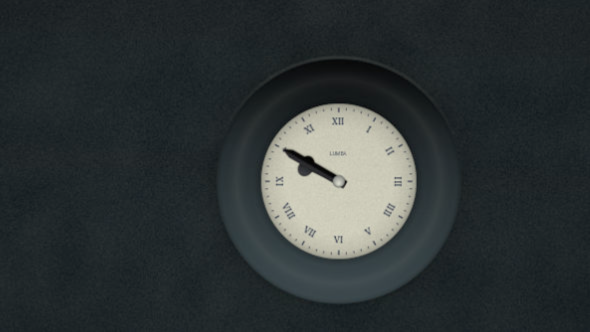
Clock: 9:50
